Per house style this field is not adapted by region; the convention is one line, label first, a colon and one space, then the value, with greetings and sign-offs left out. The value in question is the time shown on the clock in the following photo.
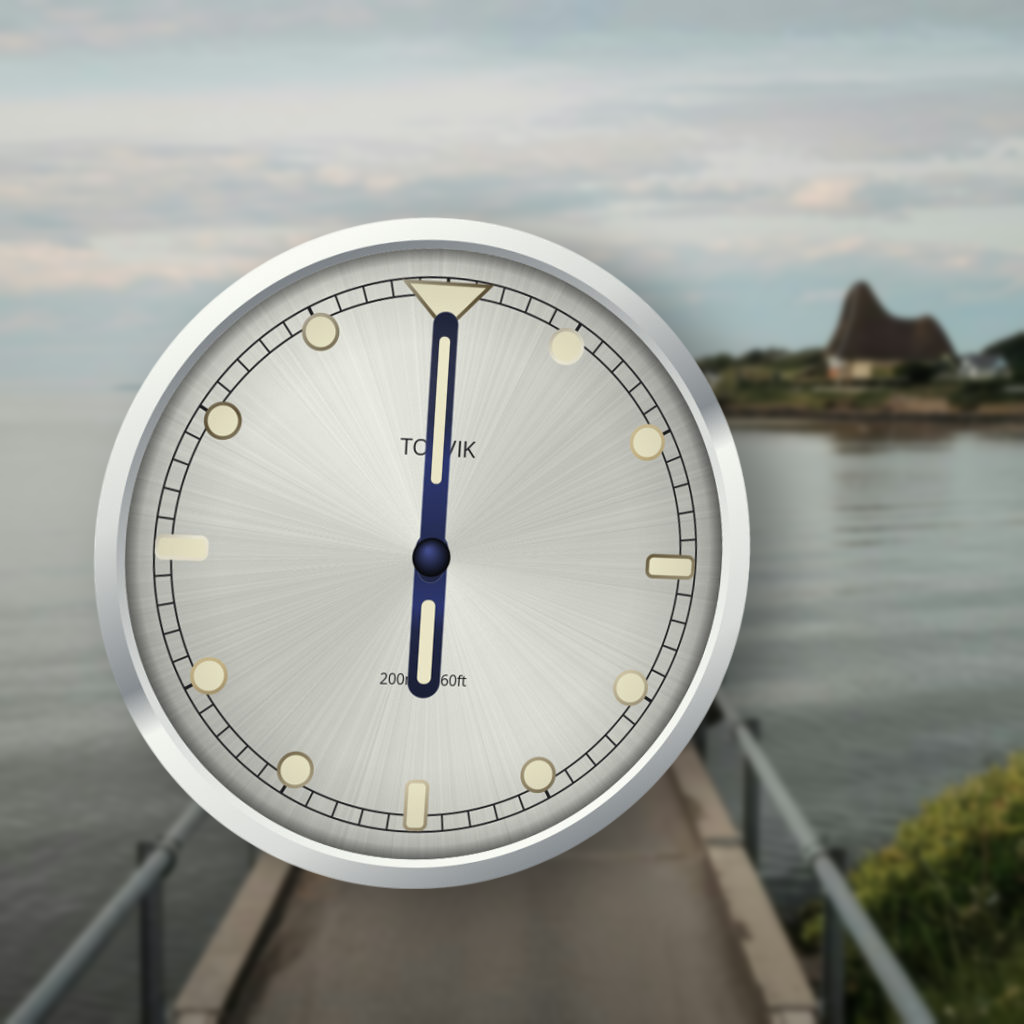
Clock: 6:00
